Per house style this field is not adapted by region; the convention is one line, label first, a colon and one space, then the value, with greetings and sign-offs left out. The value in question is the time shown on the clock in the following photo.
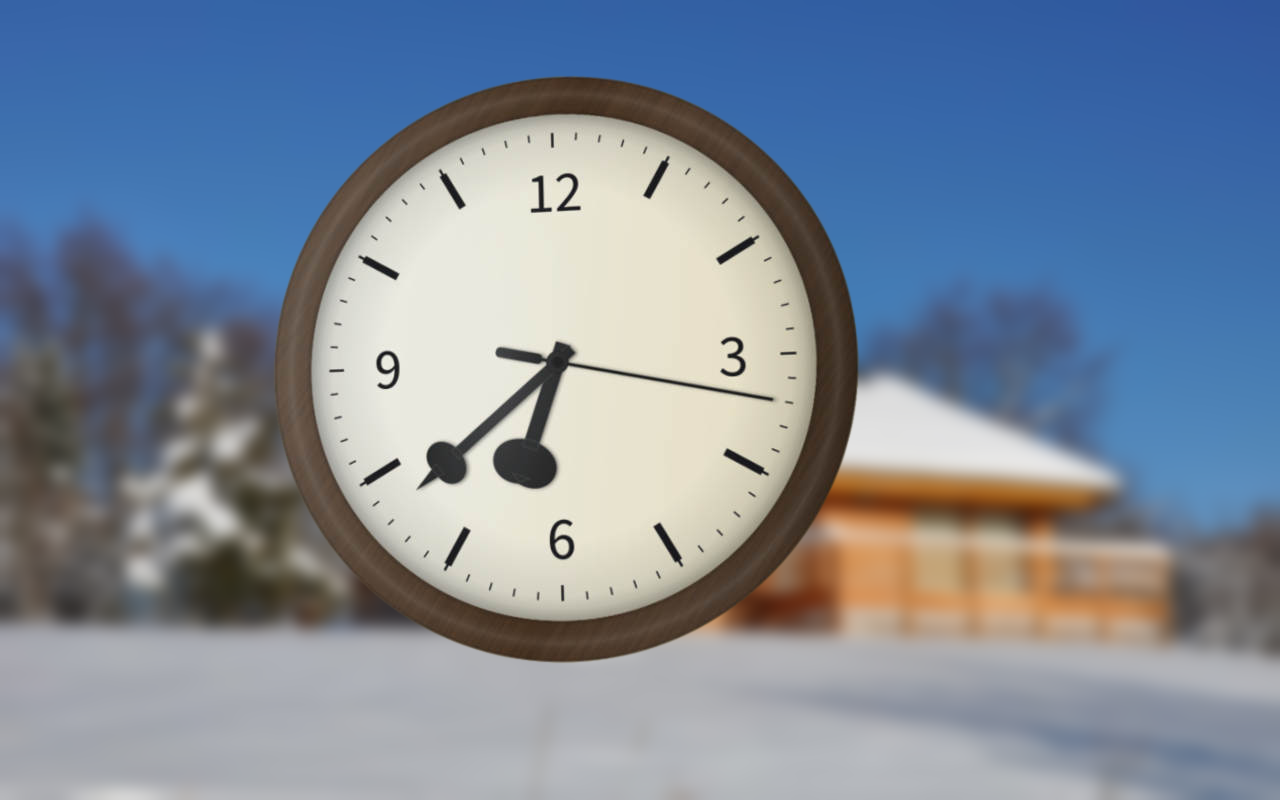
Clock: 6:38:17
